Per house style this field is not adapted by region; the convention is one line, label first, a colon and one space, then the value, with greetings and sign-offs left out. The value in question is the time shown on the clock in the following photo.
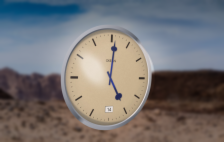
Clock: 5:01
